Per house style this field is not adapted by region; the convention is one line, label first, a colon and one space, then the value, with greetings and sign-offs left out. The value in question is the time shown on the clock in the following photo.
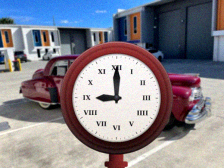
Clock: 9:00
